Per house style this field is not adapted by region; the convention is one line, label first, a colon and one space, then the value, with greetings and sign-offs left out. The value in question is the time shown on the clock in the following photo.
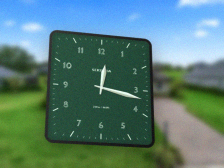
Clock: 12:17
